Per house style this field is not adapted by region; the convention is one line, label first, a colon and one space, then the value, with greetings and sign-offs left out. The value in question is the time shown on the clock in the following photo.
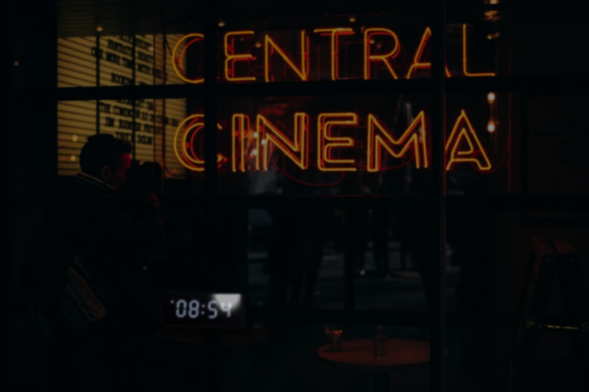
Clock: 8:54
